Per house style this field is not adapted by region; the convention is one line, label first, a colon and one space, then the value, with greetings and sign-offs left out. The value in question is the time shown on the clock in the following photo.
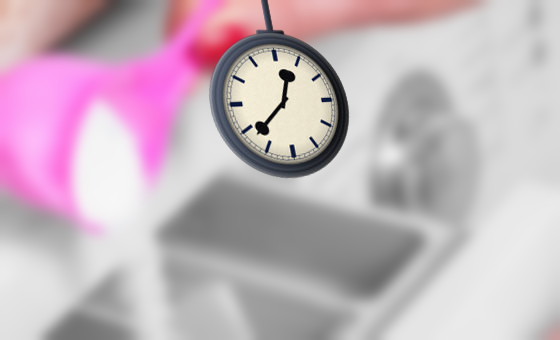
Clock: 12:38
